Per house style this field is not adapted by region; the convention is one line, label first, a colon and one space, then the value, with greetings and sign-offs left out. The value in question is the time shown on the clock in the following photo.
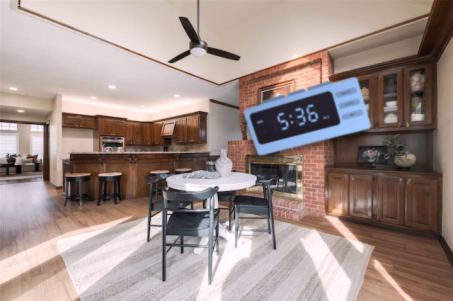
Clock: 5:36
